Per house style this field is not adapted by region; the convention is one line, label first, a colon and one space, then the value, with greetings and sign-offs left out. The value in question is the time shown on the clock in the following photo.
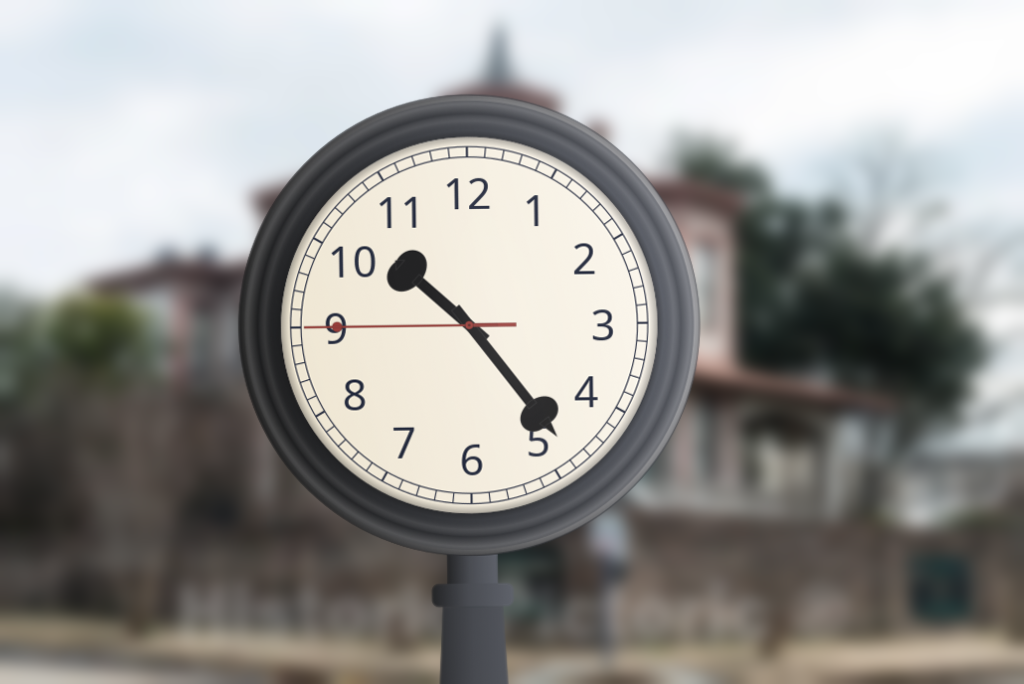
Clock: 10:23:45
